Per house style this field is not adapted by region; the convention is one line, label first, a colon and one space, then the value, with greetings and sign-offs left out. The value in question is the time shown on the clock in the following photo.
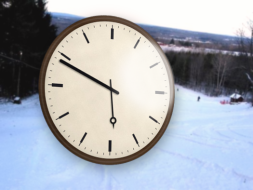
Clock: 5:49
